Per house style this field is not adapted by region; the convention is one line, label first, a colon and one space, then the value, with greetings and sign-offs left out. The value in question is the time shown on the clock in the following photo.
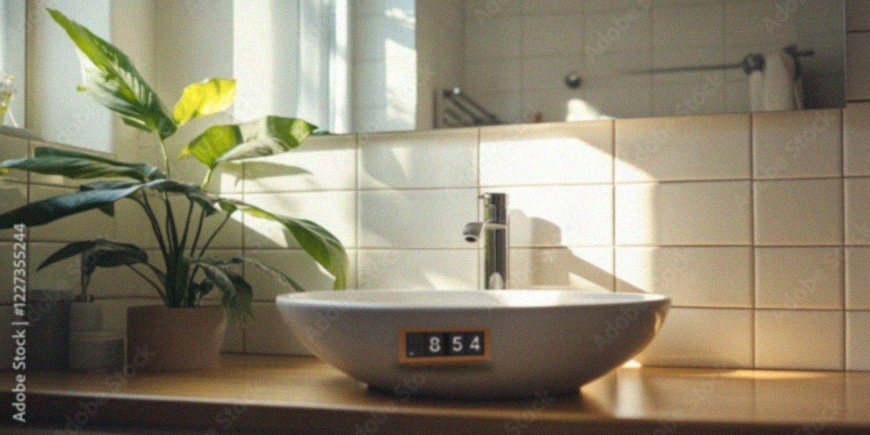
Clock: 8:54
